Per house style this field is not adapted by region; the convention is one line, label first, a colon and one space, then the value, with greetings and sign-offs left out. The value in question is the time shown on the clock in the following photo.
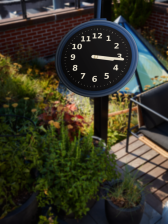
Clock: 3:16
